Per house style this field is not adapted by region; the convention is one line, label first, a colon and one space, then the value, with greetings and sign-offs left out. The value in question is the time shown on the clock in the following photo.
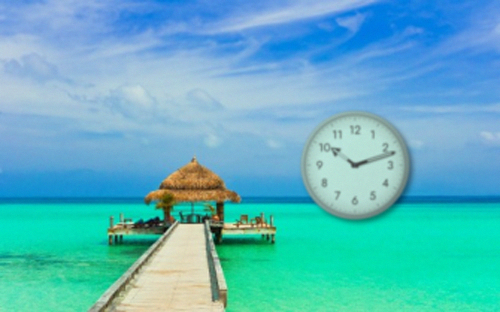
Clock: 10:12
